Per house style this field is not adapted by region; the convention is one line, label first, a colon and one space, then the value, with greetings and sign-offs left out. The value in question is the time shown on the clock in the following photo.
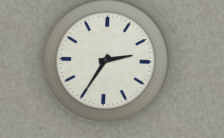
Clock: 2:35
